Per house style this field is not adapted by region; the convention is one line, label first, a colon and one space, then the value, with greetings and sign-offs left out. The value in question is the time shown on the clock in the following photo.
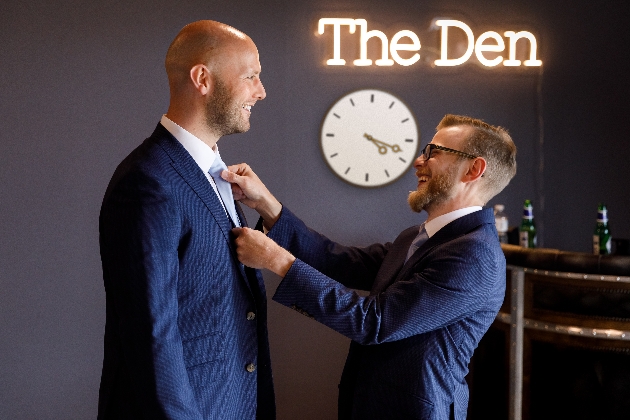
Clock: 4:18
